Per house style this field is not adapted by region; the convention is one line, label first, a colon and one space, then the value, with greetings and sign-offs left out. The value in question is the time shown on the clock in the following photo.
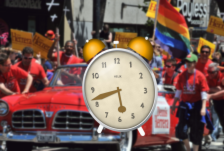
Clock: 5:42
